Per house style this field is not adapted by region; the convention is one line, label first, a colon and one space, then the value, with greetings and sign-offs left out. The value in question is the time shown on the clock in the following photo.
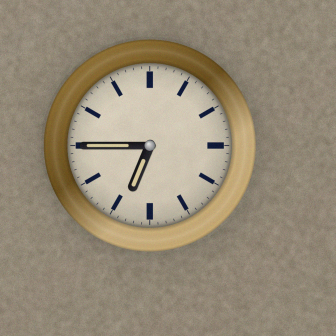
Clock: 6:45
